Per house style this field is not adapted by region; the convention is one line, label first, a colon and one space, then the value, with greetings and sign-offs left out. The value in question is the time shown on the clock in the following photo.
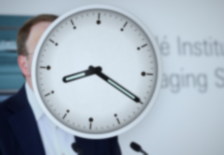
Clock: 8:20
